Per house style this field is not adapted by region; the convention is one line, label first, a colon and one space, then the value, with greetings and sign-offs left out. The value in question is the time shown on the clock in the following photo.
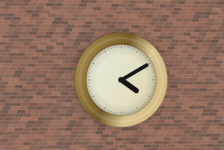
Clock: 4:10
